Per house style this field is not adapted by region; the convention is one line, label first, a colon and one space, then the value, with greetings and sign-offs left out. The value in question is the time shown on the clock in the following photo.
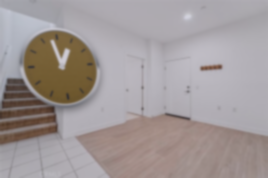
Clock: 12:58
